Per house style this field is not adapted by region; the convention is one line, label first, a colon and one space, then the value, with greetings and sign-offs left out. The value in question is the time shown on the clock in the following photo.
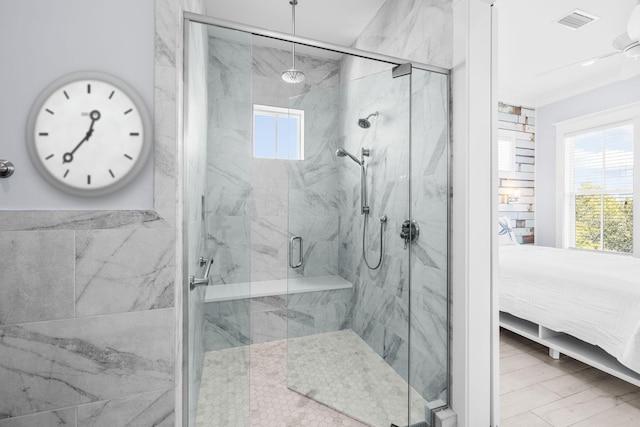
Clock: 12:37
